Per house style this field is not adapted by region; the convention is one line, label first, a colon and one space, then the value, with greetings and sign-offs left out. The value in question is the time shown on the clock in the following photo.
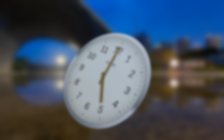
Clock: 5:00
